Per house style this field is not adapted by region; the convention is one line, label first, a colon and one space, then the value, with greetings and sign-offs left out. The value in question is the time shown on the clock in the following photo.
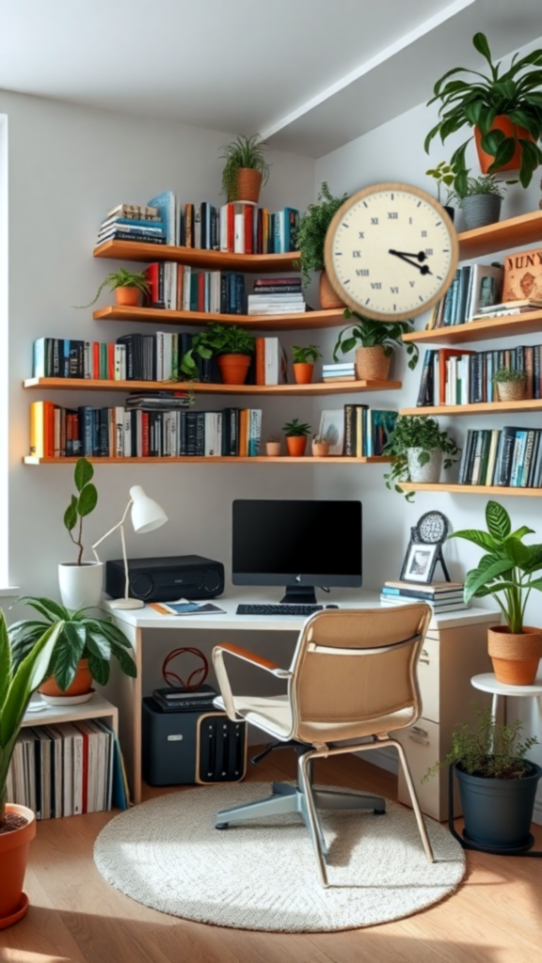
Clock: 3:20
